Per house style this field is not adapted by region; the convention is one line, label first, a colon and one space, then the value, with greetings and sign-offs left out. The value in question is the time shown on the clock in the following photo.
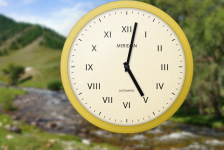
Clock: 5:02
